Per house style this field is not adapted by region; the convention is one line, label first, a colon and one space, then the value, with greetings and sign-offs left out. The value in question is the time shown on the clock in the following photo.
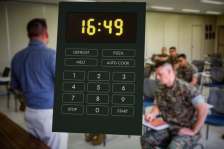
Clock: 16:49
